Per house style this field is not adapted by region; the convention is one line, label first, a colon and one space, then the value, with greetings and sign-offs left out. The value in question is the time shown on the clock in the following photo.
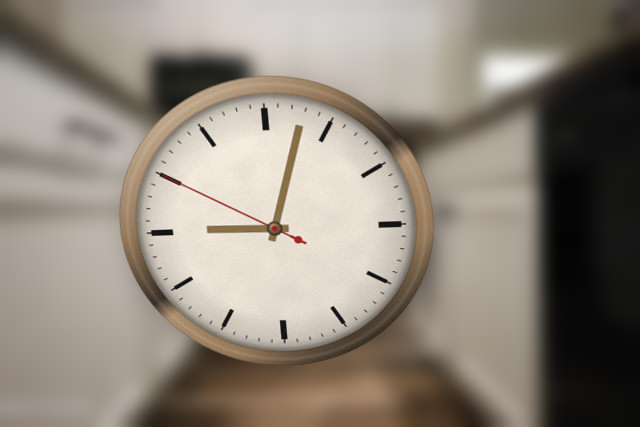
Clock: 9:02:50
